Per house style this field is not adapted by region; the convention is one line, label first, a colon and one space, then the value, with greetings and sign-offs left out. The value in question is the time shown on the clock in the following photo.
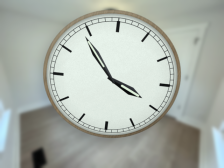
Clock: 3:54
